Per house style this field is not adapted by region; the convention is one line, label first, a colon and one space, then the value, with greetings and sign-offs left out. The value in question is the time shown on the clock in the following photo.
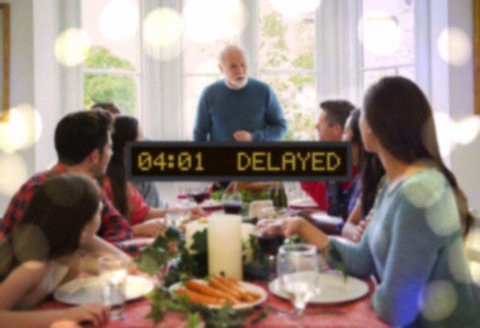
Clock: 4:01
